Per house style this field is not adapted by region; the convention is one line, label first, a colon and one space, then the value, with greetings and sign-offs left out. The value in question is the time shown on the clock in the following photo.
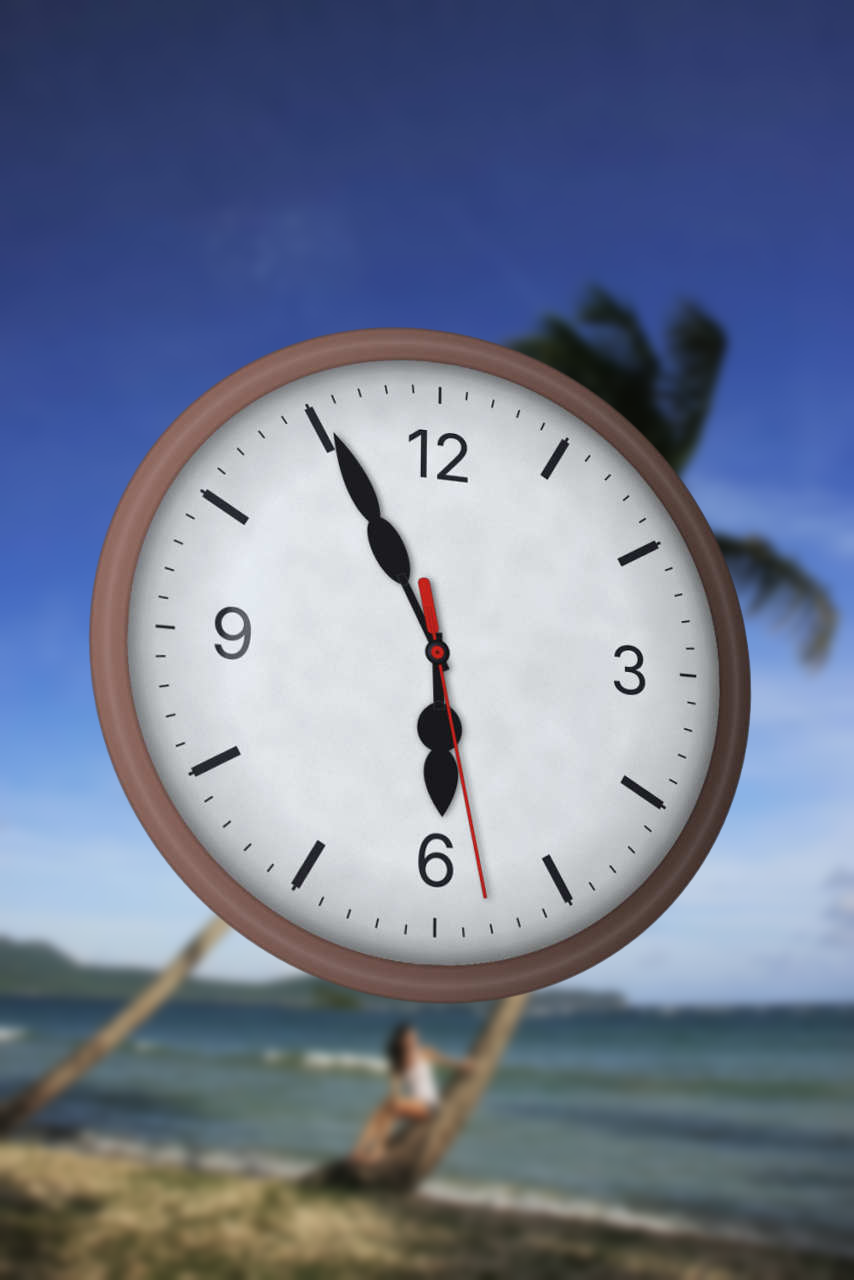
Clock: 5:55:28
